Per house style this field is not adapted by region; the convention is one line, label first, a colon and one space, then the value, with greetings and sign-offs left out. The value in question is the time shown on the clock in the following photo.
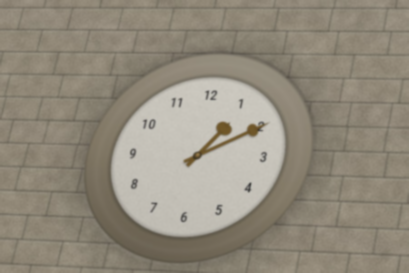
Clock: 1:10
